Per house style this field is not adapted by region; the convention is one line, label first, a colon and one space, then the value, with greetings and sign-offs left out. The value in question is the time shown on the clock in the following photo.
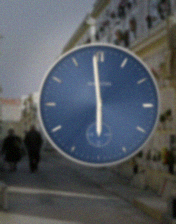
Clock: 5:59
